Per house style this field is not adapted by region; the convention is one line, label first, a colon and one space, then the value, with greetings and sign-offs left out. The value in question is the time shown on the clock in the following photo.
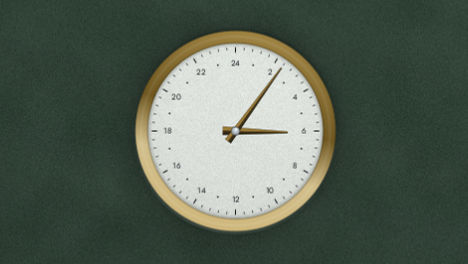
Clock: 6:06
